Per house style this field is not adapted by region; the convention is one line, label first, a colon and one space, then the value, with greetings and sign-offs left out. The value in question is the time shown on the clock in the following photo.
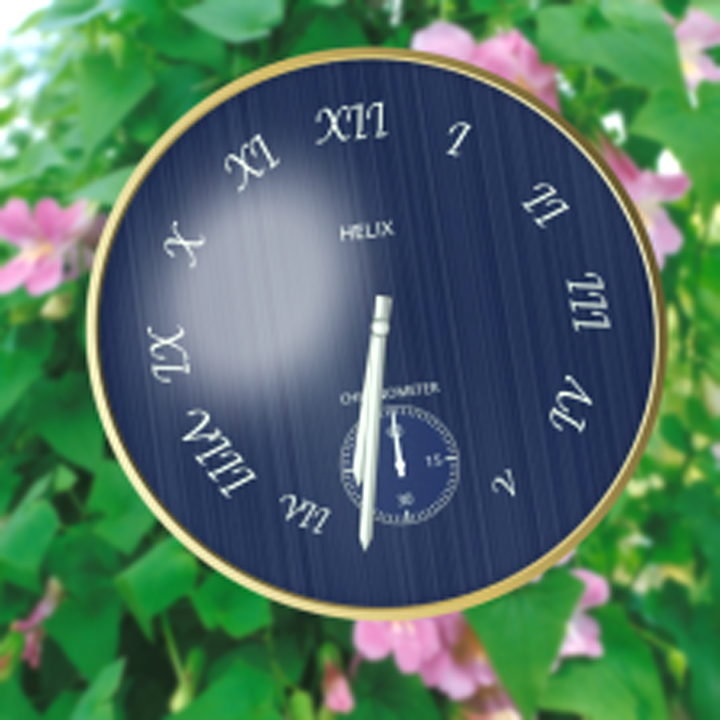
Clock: 6:32
